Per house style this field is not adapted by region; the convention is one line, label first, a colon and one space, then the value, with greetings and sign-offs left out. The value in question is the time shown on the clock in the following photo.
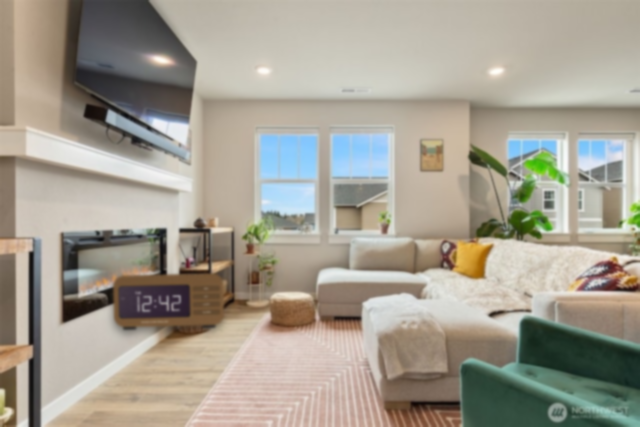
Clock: 12:42
